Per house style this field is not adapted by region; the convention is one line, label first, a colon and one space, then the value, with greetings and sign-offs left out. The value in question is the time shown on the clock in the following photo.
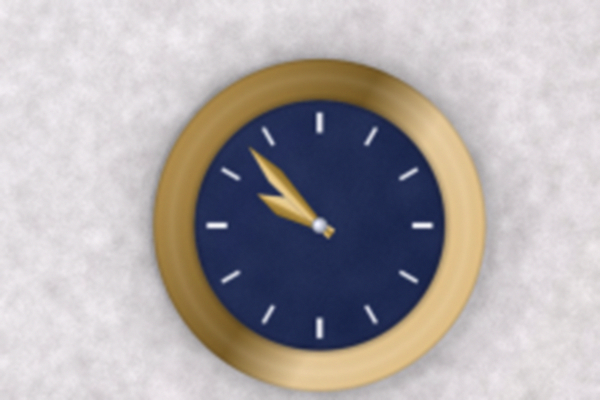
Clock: 9:53
